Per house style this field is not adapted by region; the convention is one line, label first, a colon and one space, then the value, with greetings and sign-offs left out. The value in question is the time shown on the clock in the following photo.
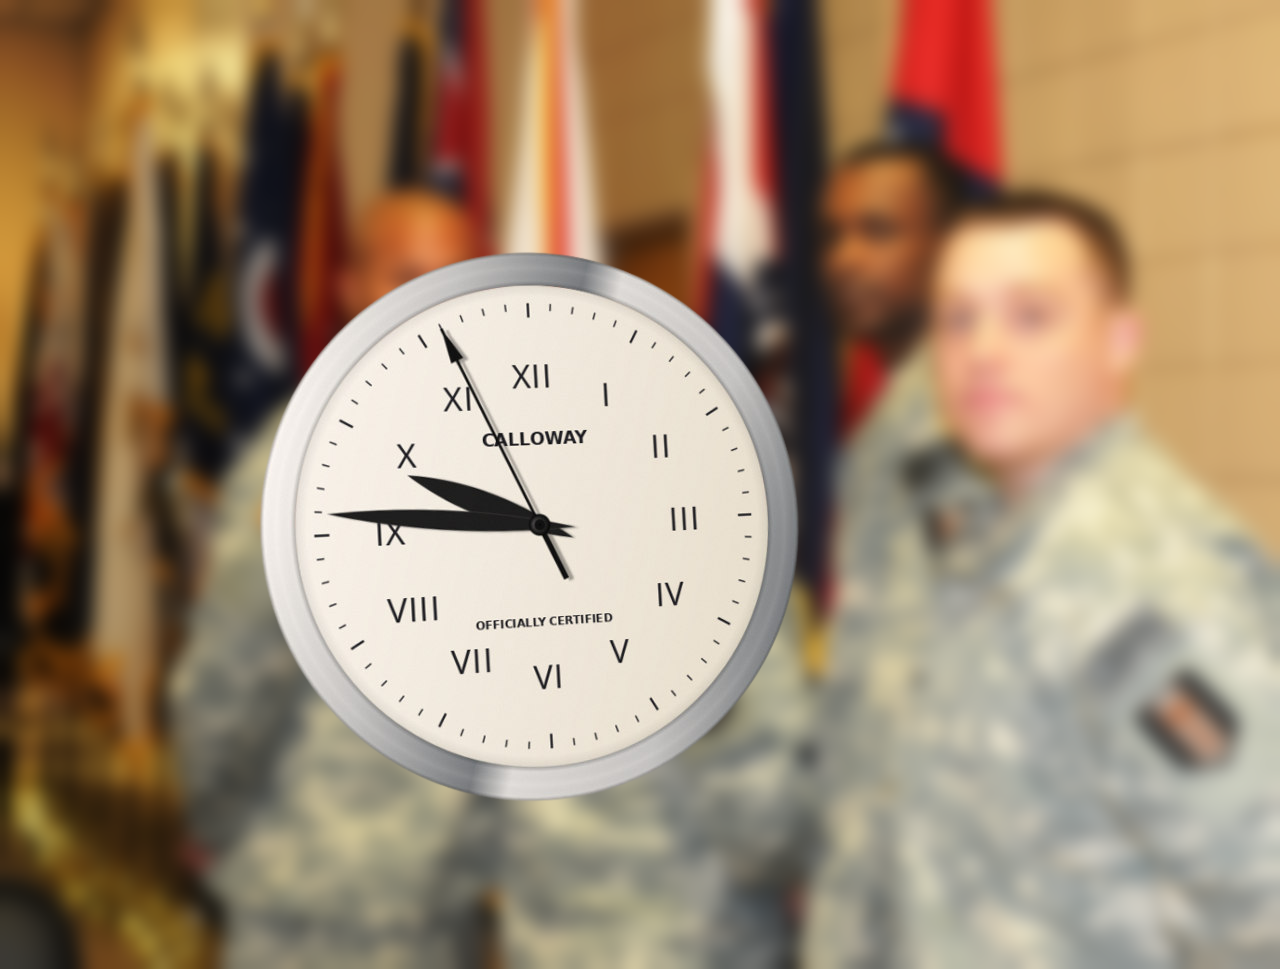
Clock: 9:45:56
